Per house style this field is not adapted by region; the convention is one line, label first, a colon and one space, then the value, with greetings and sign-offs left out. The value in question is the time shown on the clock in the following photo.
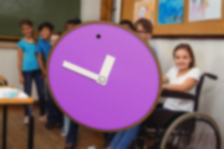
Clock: 12:49
